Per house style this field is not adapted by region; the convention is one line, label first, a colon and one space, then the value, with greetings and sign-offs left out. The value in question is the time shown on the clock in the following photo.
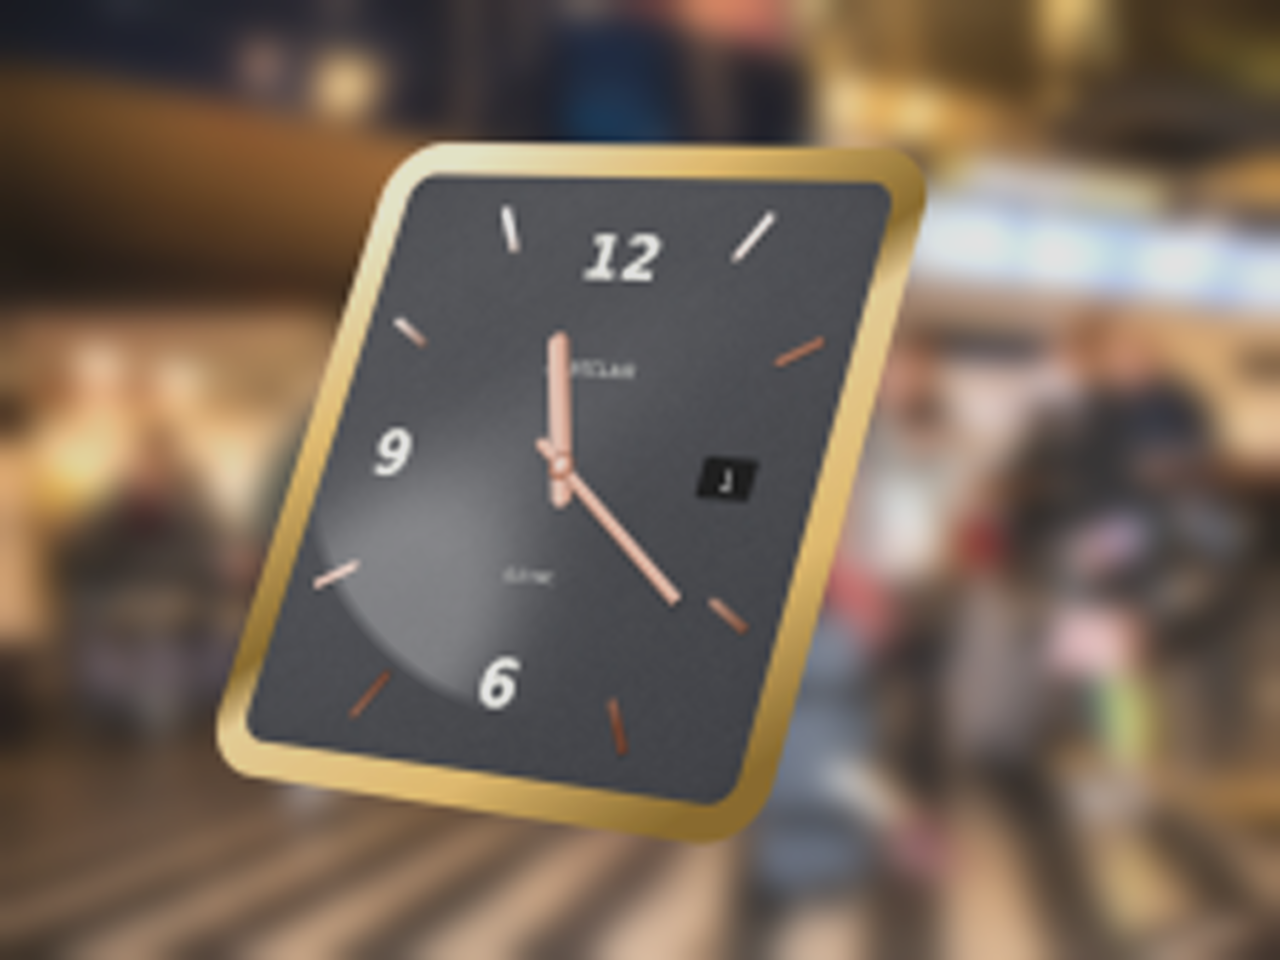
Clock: 11:21
